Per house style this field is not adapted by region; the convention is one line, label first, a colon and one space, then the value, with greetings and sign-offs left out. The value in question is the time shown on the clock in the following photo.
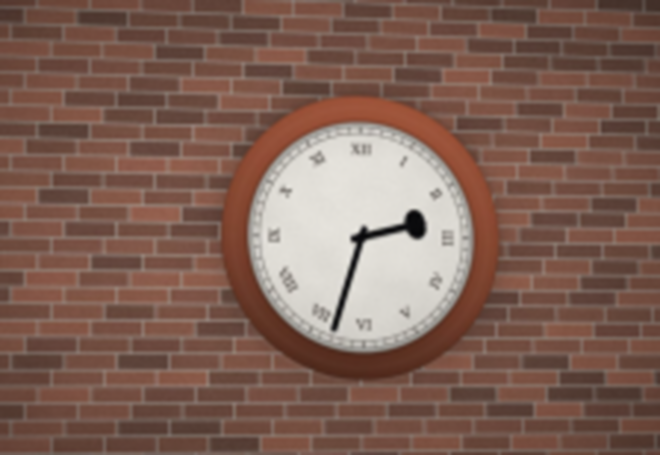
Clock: 2:33
